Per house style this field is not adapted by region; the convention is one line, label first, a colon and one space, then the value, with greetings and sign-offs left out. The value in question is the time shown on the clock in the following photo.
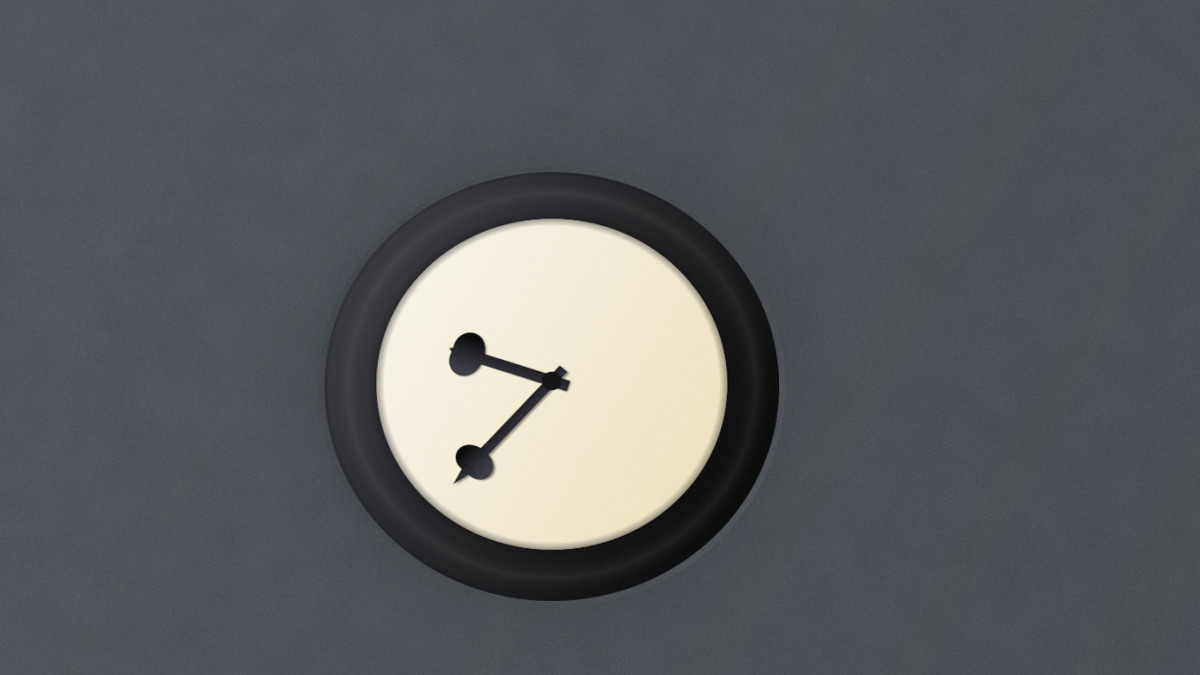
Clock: 9:37
